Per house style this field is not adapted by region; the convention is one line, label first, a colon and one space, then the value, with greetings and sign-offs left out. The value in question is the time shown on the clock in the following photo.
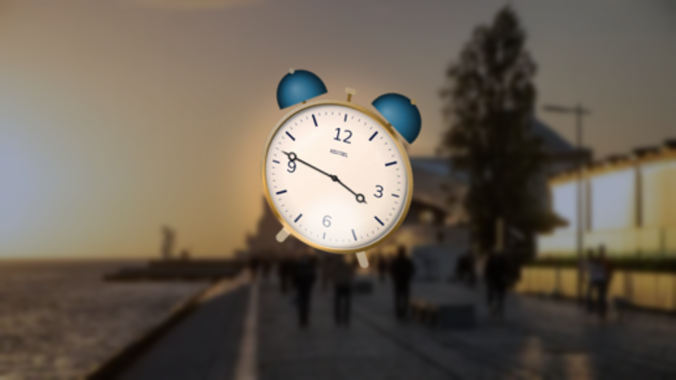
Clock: 3:47
